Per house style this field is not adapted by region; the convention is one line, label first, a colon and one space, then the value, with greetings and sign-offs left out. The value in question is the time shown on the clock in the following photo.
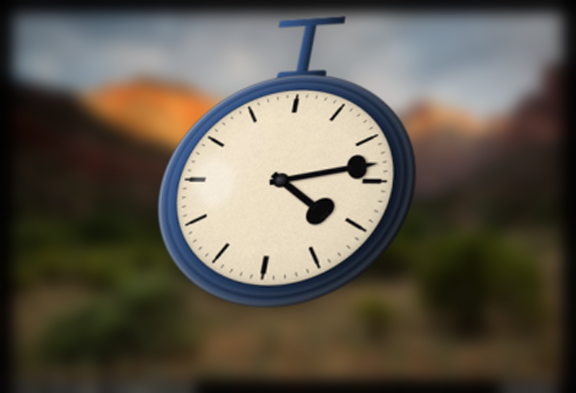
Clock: 4:13
